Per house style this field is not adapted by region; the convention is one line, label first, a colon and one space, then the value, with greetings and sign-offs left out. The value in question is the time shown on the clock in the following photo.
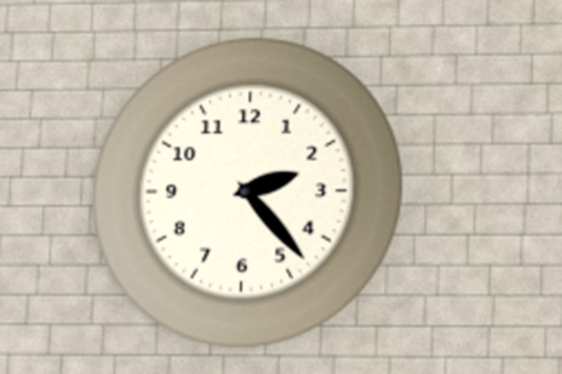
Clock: 2:23
